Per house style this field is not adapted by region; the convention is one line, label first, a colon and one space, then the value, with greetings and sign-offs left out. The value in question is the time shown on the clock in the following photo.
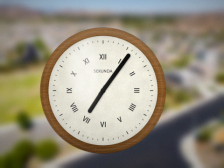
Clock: 7:06
